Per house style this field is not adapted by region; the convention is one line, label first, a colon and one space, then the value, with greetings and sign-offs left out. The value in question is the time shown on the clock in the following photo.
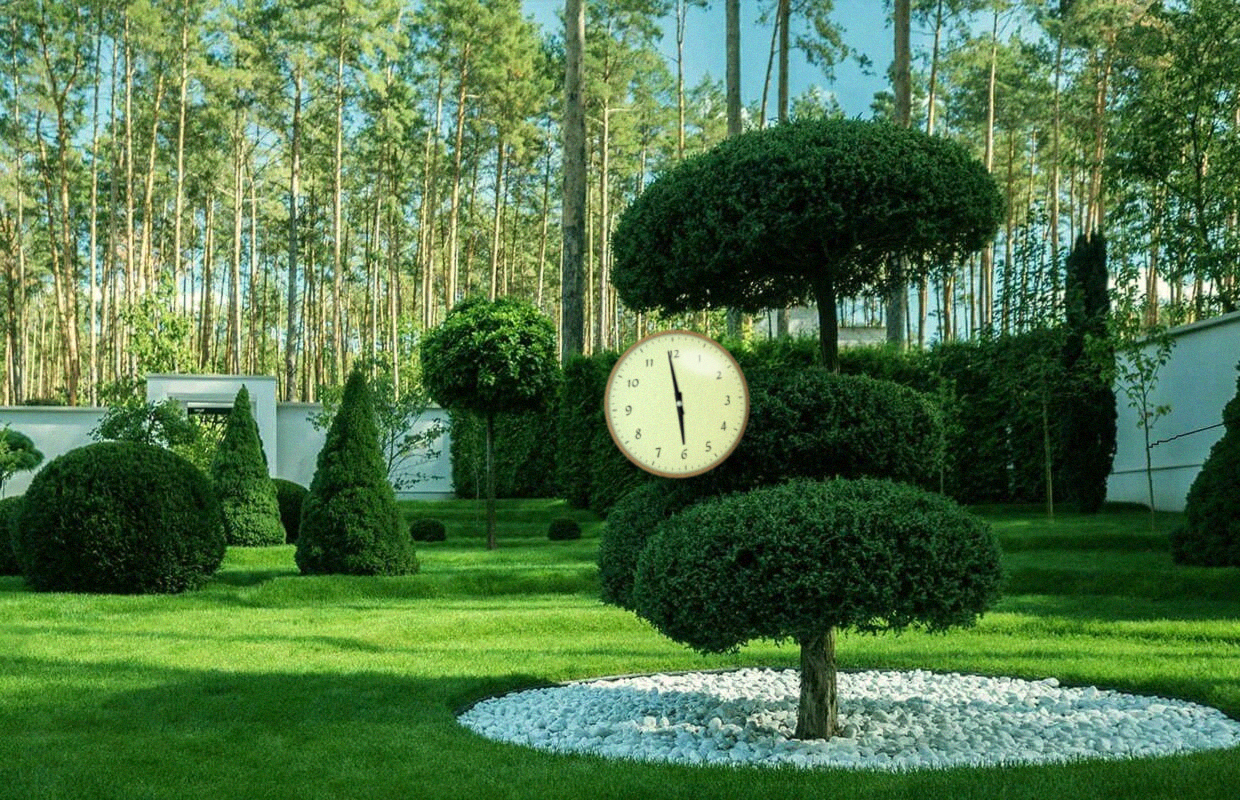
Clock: 5:59
